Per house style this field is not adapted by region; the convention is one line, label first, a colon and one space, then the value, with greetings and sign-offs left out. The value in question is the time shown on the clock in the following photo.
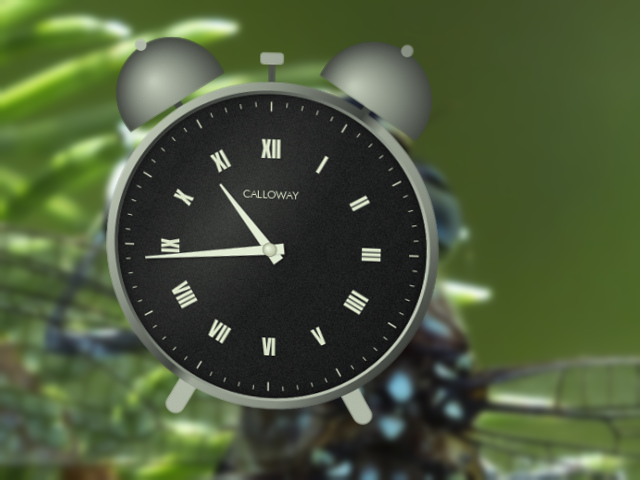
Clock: 10:44
